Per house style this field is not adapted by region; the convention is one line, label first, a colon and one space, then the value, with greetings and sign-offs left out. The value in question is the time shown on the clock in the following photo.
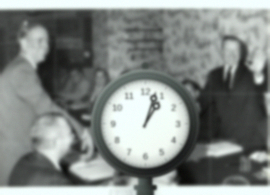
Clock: 1:03
